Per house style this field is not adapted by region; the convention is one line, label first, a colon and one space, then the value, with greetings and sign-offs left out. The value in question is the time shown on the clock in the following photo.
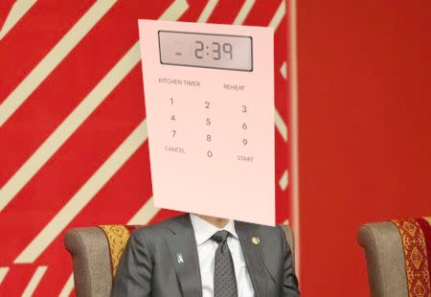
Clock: 2:39
